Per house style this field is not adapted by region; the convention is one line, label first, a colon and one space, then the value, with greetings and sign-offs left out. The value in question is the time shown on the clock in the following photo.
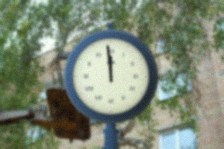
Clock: 11:59
